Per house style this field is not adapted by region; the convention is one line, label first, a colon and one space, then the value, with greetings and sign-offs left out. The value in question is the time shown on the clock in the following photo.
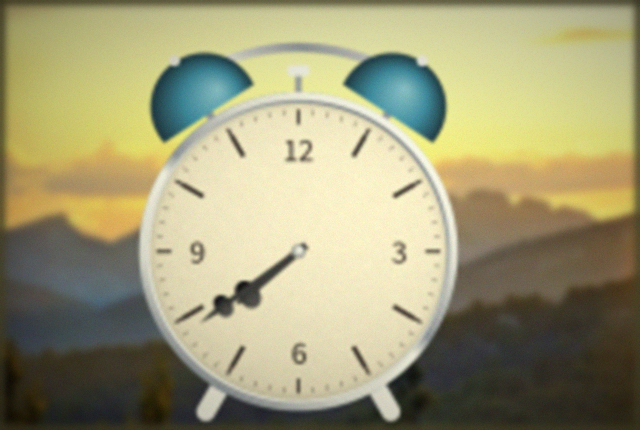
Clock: 7:39
